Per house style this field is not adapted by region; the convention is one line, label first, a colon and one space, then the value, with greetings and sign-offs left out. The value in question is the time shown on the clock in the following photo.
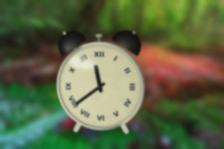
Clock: 11:39
